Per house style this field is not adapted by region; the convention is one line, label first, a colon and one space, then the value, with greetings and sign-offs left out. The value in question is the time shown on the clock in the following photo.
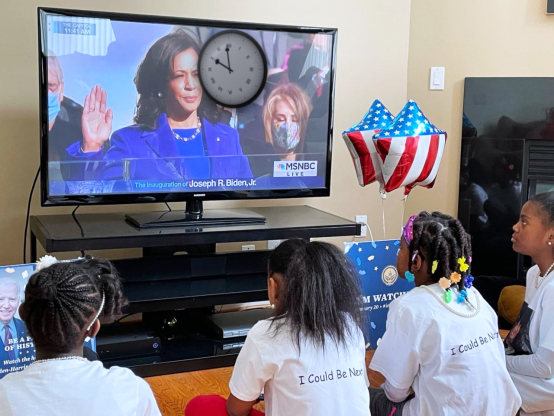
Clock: 9:59
